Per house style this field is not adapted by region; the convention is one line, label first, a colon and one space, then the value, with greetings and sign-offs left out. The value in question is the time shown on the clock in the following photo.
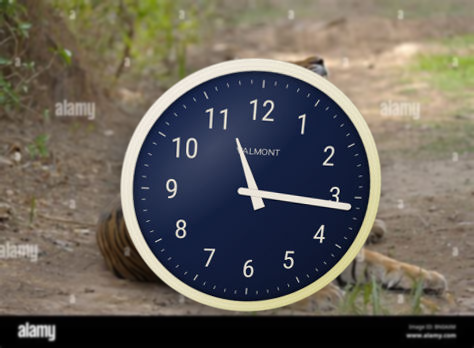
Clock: 11:16
